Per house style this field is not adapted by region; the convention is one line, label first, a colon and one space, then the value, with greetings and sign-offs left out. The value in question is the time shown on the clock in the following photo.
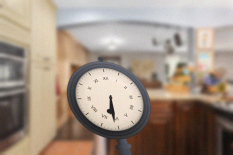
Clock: 6:31
